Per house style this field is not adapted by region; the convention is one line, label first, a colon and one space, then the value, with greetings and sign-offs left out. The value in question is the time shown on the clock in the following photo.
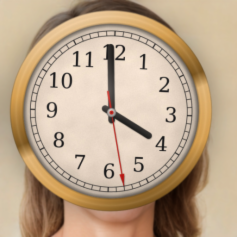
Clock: 3:59:28
